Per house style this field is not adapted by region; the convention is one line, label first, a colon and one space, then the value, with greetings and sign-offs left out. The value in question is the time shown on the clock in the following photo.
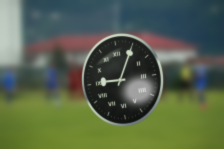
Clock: 9:05
